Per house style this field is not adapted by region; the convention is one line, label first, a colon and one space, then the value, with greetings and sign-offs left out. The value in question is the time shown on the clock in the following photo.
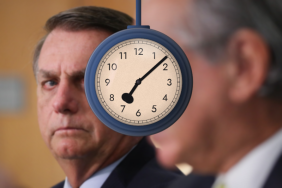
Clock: 7:08
